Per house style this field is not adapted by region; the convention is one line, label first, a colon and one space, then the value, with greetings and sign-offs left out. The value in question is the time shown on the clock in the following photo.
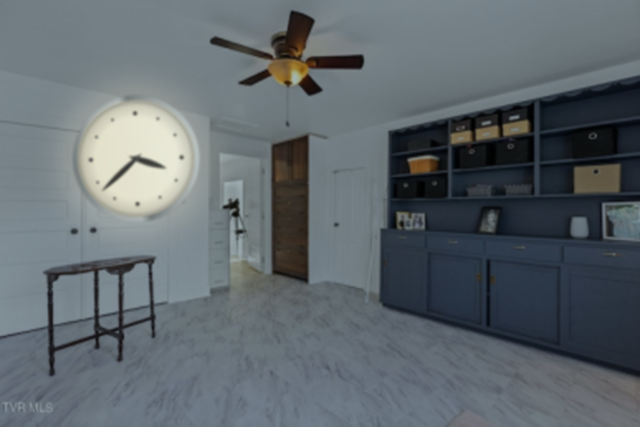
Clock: 3:38
